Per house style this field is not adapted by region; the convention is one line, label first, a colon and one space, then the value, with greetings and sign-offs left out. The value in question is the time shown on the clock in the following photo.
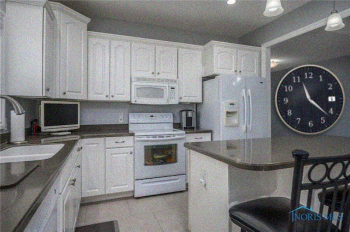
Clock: 11:22
